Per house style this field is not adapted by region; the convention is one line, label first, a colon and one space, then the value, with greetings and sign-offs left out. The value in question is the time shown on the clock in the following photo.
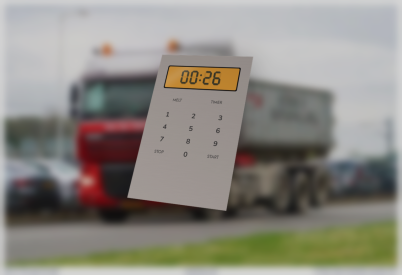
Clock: 0:26
